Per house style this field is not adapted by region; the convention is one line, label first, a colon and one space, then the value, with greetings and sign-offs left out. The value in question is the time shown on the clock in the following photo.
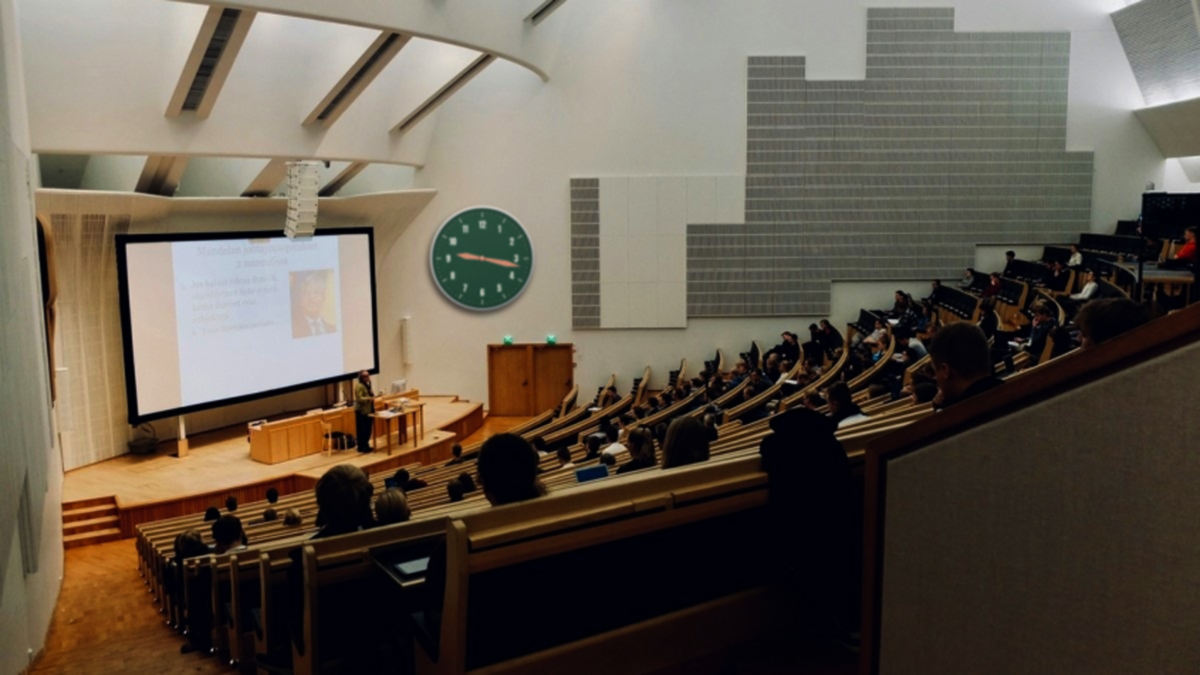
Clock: 9:17
